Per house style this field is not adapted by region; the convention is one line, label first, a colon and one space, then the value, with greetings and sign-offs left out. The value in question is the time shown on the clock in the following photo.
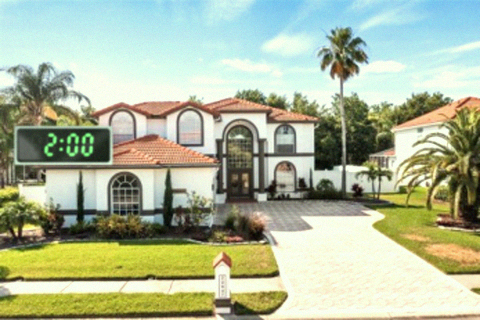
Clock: 2:00
